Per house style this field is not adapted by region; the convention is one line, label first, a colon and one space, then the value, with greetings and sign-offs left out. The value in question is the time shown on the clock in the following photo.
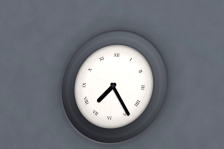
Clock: 7:24
